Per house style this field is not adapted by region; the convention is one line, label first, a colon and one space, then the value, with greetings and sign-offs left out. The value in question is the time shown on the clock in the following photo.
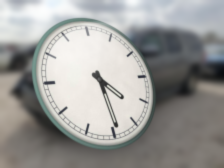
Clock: 4:29
